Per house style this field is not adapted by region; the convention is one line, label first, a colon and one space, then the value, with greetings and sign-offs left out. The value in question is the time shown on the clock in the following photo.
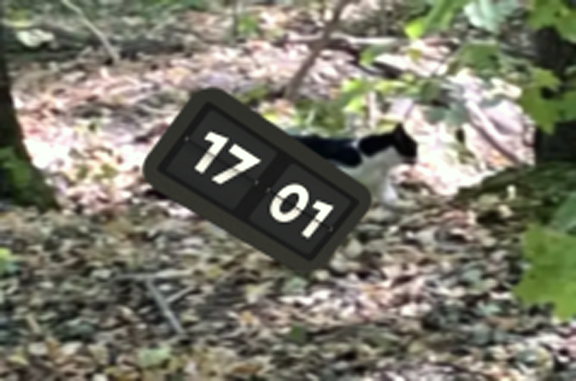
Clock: 17:01
